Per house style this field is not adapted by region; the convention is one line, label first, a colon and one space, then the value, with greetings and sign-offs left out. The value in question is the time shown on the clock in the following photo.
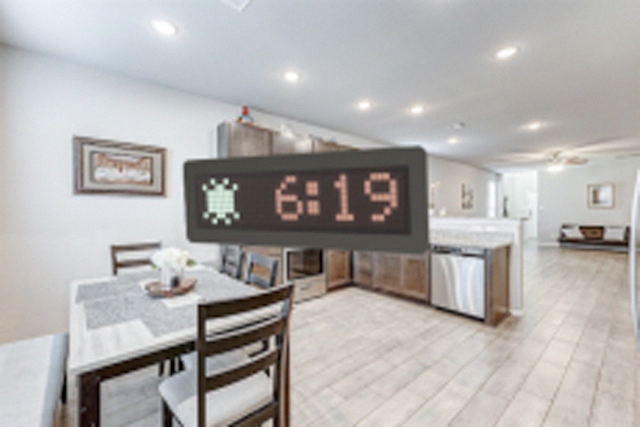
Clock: 6:19
